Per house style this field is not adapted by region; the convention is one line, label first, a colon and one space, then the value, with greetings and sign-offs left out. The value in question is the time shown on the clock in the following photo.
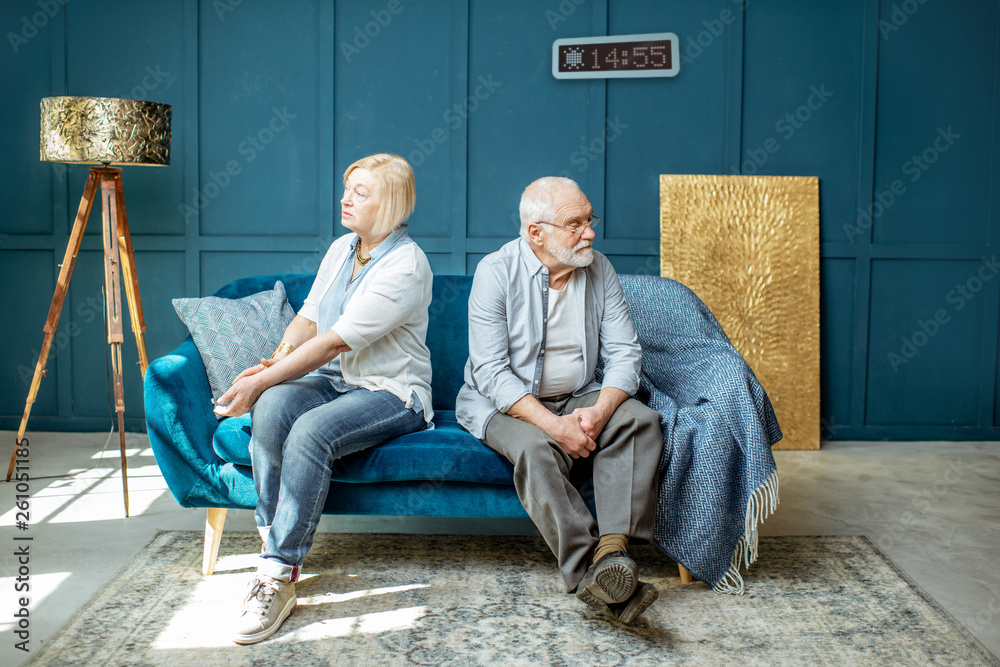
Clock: 14:55
